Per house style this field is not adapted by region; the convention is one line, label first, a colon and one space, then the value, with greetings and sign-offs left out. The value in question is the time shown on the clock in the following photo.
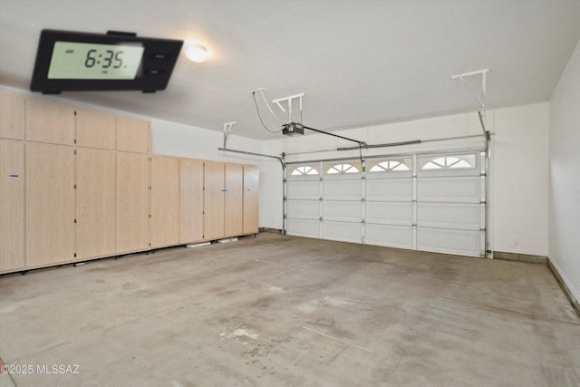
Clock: 6:35
